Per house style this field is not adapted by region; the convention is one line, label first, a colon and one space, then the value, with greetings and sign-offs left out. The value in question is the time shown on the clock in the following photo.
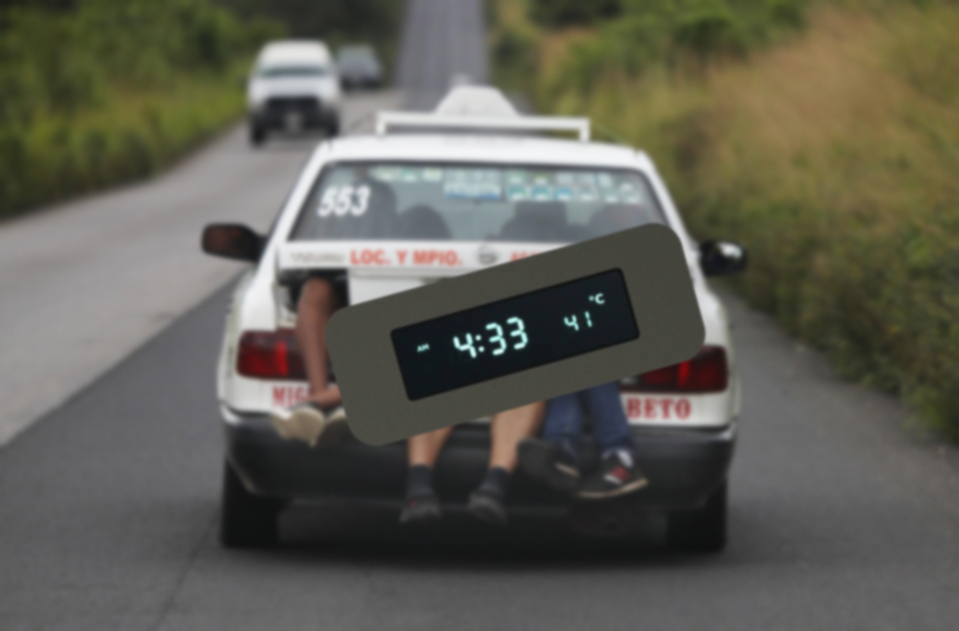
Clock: 4:33
